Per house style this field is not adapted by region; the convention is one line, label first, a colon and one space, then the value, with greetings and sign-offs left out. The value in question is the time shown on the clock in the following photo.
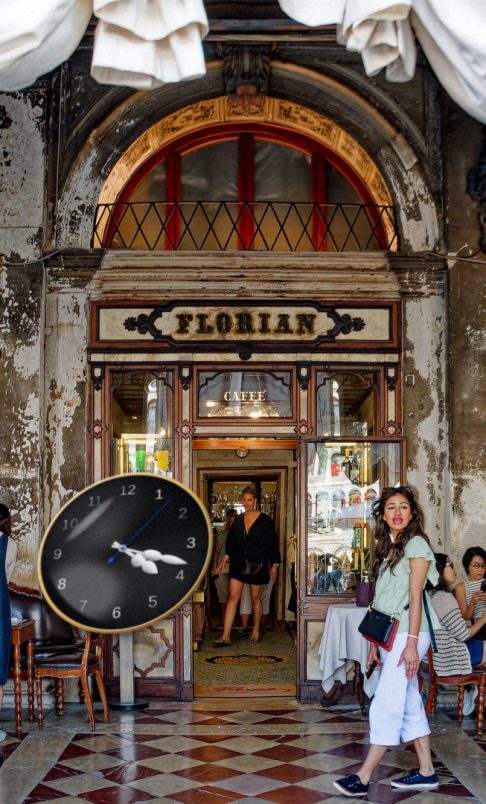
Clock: 4:18:07
